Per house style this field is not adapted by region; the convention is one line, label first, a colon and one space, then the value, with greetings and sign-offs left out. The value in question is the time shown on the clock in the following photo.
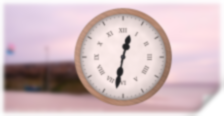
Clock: 12:32
